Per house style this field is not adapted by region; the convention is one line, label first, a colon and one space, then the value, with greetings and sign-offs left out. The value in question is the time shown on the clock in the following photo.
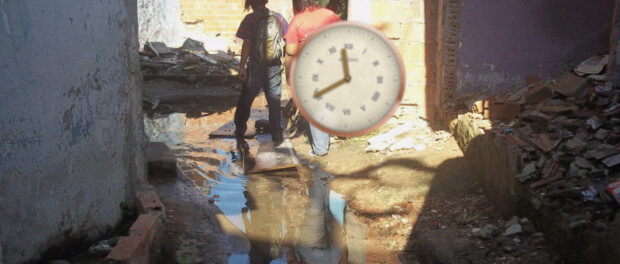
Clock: 11:40
